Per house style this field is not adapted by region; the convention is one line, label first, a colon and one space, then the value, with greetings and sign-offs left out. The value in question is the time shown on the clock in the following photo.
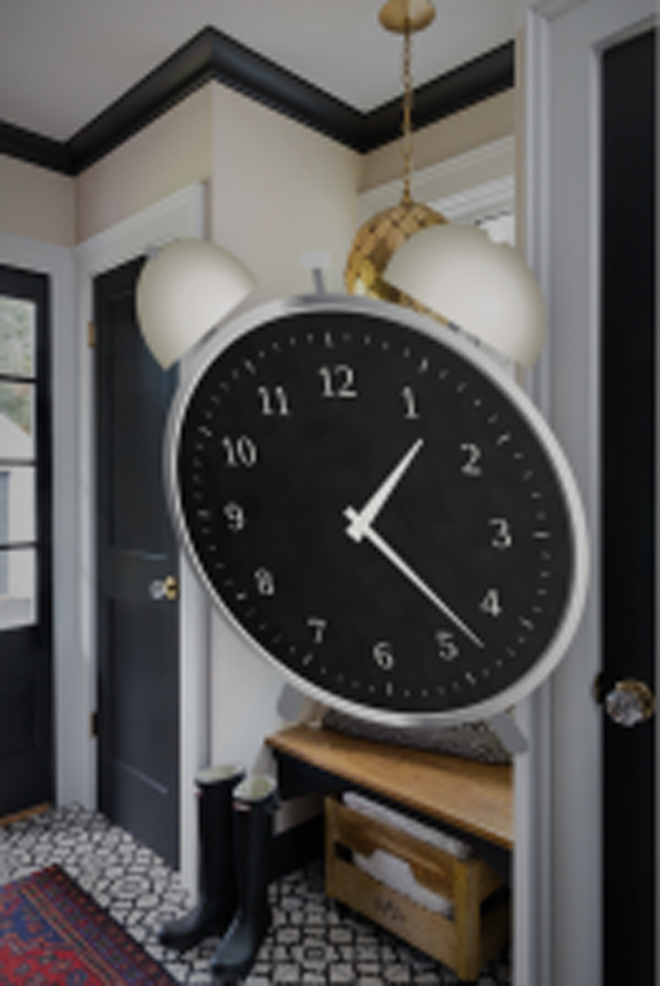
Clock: 1:23
